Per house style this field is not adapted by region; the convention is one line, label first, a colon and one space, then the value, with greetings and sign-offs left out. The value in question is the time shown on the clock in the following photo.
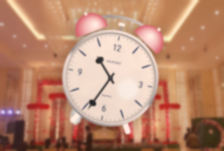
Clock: 10:34
